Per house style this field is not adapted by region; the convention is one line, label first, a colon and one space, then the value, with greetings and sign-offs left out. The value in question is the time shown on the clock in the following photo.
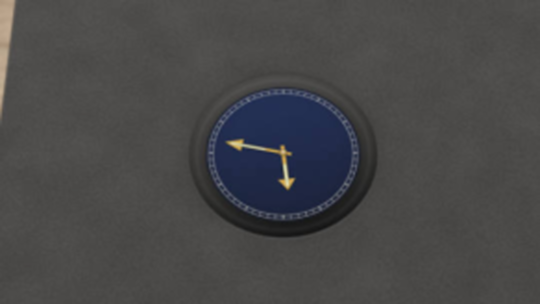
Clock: 5:47
